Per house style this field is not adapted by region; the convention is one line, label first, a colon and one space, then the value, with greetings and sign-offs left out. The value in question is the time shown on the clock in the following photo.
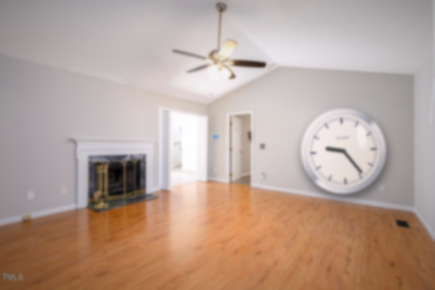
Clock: 9:24
